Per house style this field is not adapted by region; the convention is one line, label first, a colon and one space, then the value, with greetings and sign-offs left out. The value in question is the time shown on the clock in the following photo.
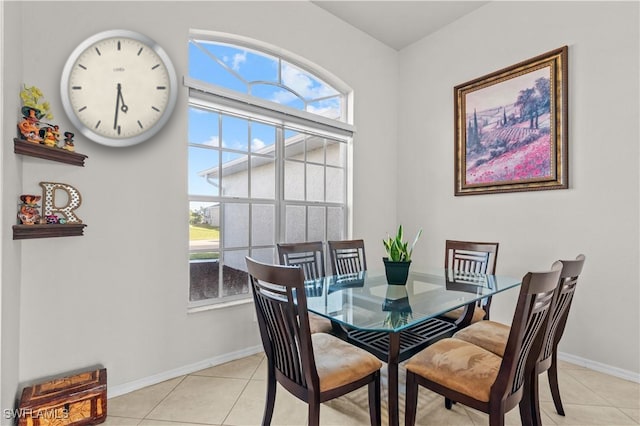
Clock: 5:31
